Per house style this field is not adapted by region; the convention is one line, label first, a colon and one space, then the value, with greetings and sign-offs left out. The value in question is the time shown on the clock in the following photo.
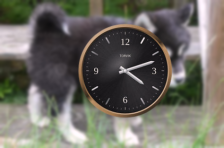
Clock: 4:12
